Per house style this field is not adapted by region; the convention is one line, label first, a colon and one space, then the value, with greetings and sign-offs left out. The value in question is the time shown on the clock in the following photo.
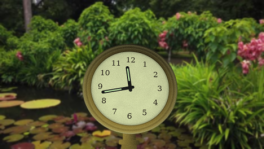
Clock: 11:43
